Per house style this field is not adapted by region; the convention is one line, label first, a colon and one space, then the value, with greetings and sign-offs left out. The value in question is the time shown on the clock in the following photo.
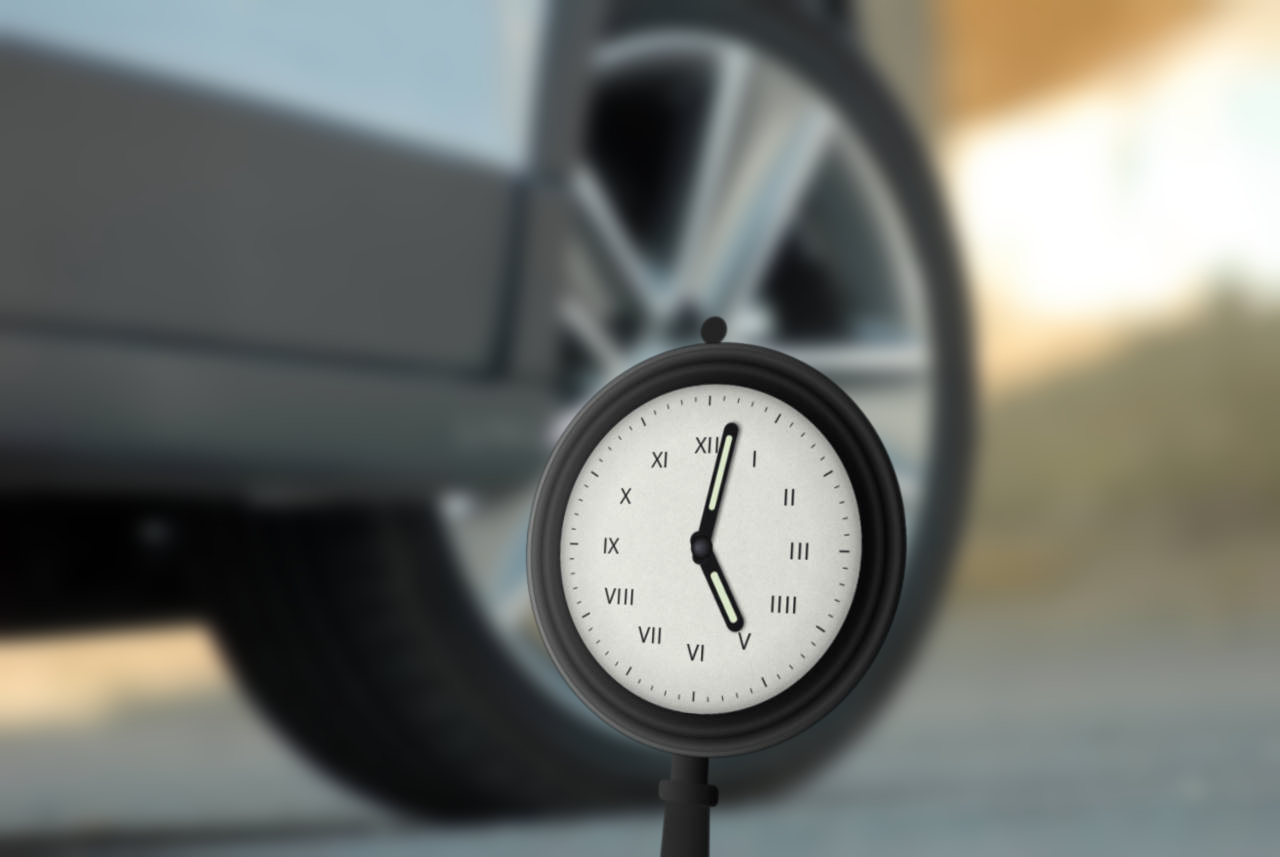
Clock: 5:02
